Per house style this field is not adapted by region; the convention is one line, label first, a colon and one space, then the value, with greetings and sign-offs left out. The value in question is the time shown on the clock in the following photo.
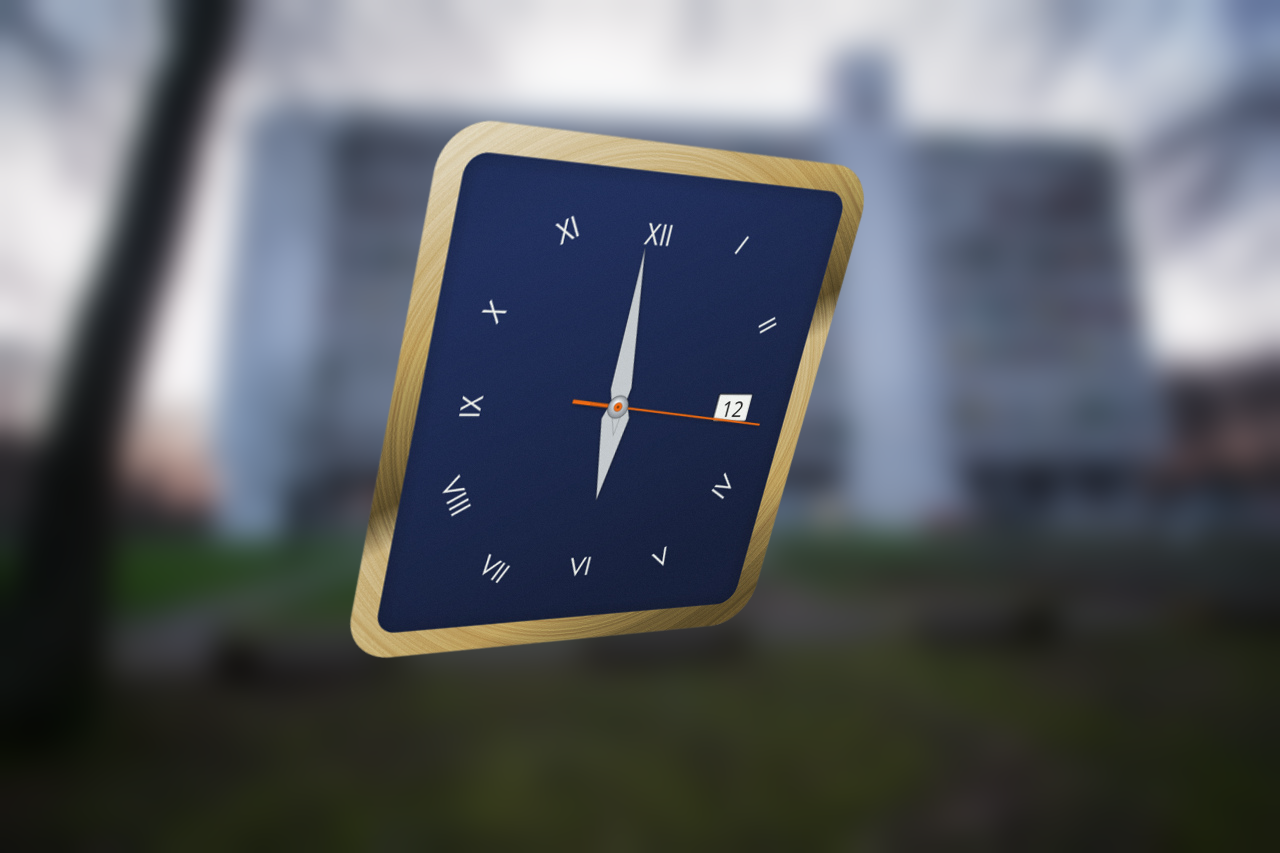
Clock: 5:59:16
